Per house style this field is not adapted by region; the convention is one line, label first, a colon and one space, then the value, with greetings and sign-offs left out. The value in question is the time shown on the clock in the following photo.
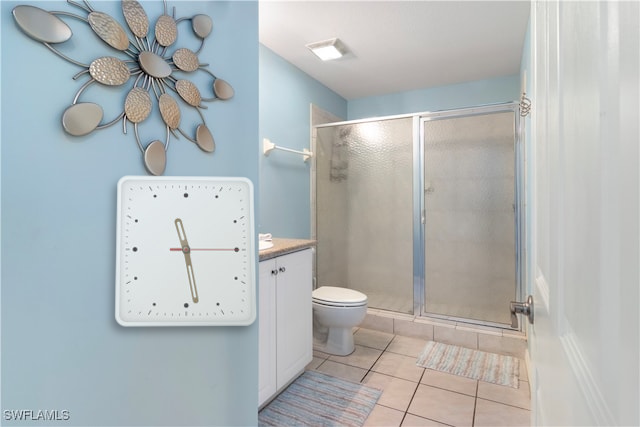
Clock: 11:28:15
